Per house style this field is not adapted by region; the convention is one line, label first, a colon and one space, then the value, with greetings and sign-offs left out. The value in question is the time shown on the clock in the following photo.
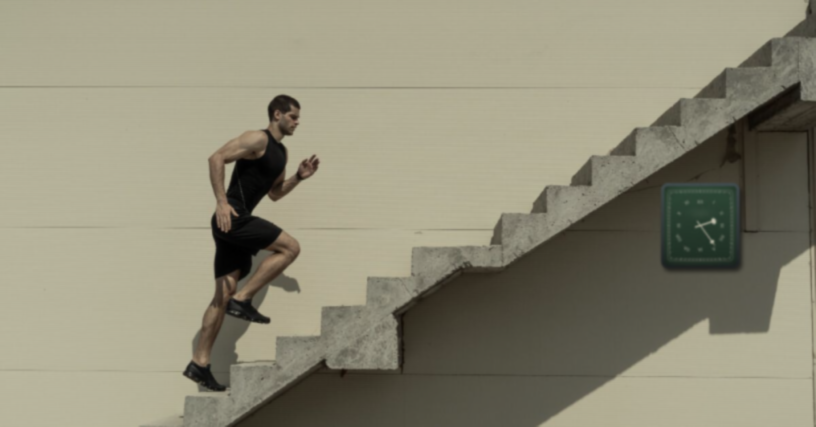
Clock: 2:24
